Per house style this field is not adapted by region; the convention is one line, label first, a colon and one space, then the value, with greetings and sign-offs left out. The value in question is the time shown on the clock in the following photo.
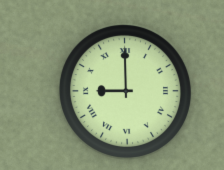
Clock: 9:00
